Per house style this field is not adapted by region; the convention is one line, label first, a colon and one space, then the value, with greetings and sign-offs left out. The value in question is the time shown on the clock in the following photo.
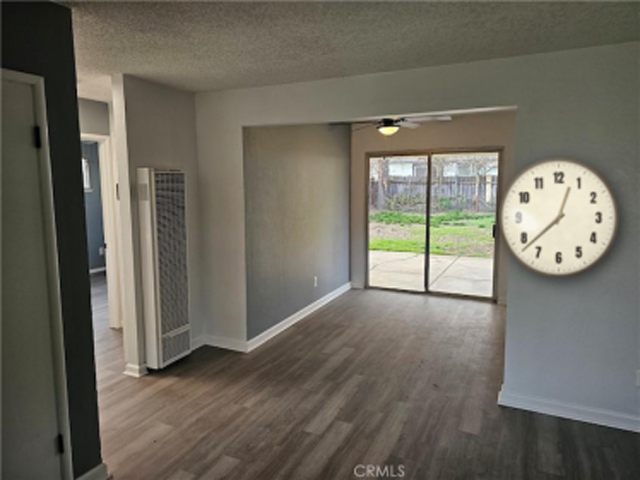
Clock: 12:38
